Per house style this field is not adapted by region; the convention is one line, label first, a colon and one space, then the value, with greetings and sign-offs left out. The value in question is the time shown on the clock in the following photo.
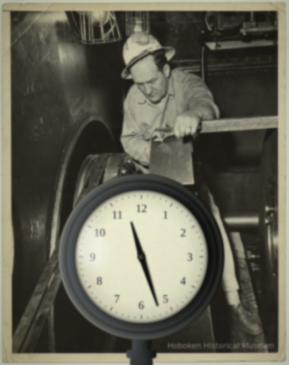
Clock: 11:27
